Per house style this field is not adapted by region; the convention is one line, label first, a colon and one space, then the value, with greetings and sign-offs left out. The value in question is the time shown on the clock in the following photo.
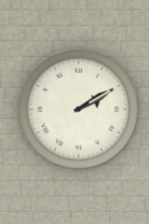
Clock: 2:10
